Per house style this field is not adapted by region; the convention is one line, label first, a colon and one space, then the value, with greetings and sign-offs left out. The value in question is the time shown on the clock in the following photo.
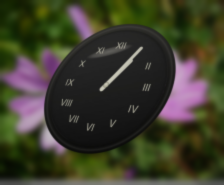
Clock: 1:05
